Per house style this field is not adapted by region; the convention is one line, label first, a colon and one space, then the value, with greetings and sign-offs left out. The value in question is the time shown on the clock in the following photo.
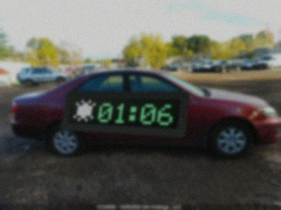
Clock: 1:06
